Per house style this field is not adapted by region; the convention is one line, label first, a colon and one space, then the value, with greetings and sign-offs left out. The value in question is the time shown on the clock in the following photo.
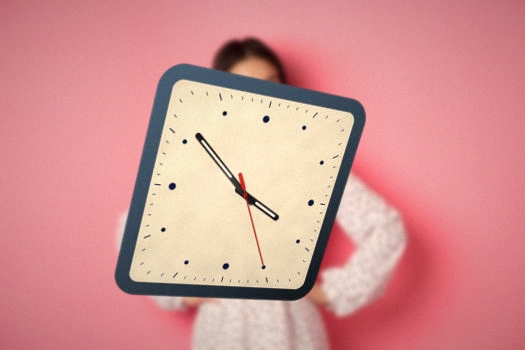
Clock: 3:51:25
